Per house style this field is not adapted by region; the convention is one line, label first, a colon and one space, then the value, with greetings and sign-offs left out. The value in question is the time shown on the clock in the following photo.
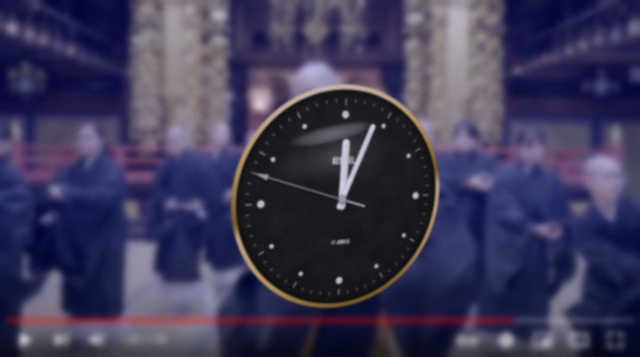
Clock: 12:03:48
